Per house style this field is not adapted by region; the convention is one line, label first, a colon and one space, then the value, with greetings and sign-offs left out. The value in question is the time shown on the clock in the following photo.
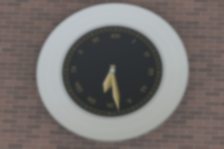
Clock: 6:28
